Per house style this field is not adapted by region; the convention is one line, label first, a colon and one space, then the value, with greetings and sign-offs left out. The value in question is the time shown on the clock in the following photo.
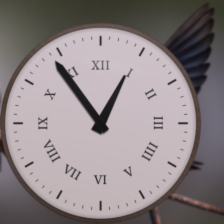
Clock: 12:54
